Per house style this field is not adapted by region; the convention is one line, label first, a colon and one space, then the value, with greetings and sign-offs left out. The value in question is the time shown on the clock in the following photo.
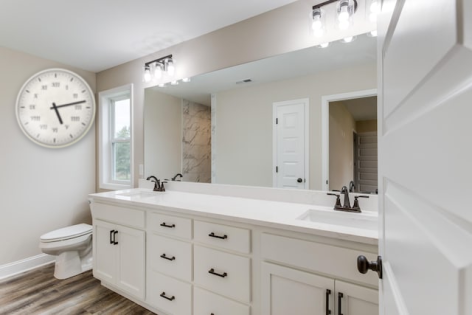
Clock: 5:13
